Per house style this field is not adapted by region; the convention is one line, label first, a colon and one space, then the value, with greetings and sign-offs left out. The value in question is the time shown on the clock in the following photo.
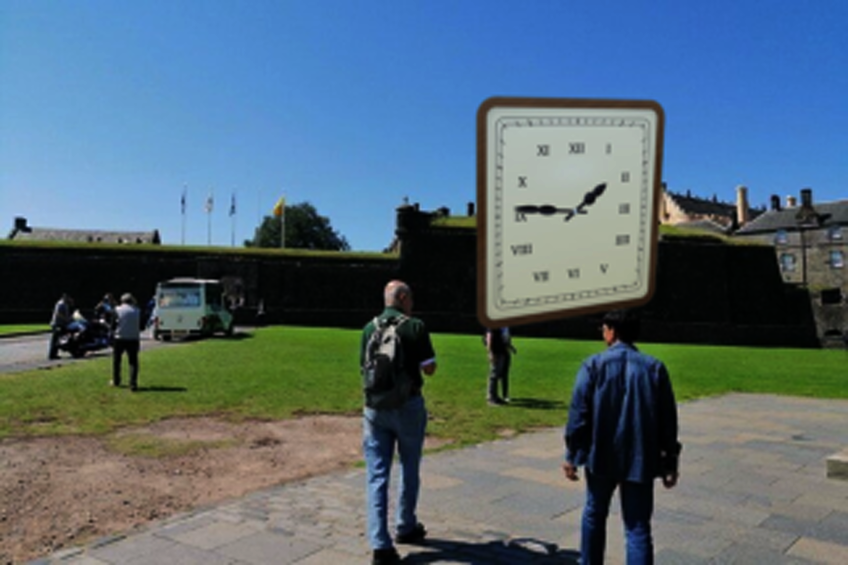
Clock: 1:46
